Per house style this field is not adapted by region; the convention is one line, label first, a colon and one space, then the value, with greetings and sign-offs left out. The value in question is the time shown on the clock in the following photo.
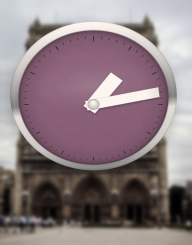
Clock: 1:13
